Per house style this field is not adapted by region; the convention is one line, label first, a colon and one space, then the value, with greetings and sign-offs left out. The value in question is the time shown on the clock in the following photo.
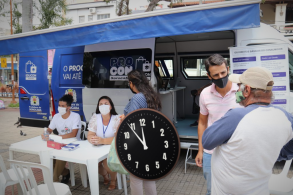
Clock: 11:54
